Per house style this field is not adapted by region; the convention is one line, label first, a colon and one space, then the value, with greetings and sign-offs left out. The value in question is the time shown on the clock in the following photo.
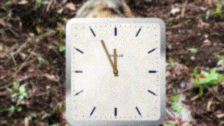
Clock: 11:56
